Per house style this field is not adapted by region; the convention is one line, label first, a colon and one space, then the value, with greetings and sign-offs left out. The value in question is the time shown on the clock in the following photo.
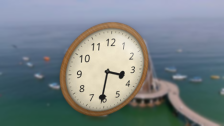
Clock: 3:31
